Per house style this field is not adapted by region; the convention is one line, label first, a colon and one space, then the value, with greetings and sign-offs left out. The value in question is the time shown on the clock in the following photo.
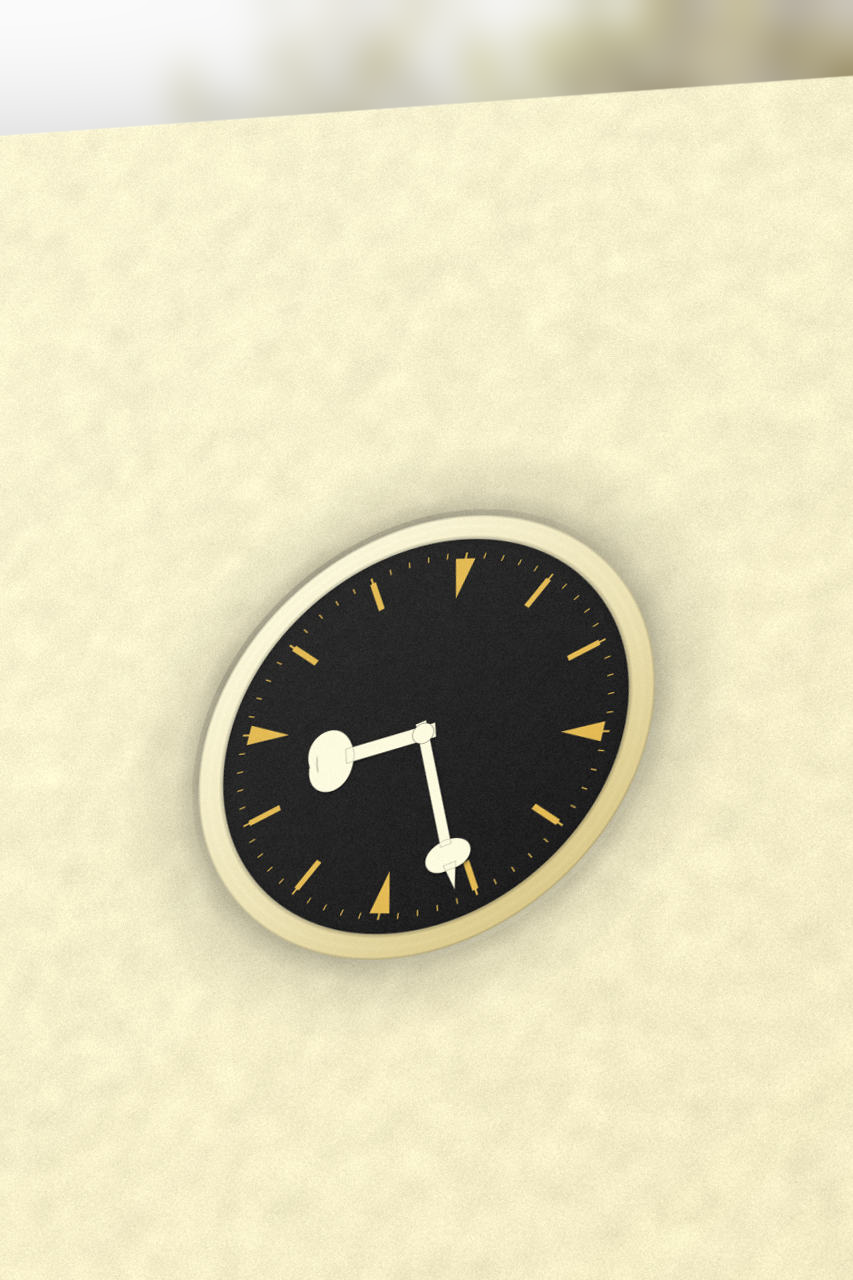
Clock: 8:26
